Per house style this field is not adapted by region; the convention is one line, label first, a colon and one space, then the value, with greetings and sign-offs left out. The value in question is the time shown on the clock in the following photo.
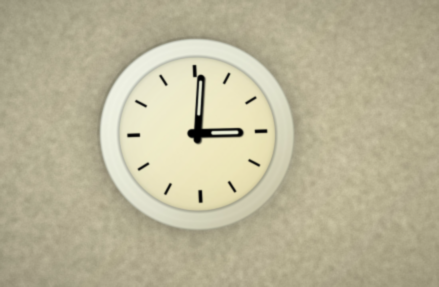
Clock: 3:01
